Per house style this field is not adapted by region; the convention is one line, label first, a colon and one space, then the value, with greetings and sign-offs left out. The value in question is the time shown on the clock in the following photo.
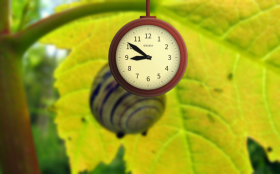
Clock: 8:51
